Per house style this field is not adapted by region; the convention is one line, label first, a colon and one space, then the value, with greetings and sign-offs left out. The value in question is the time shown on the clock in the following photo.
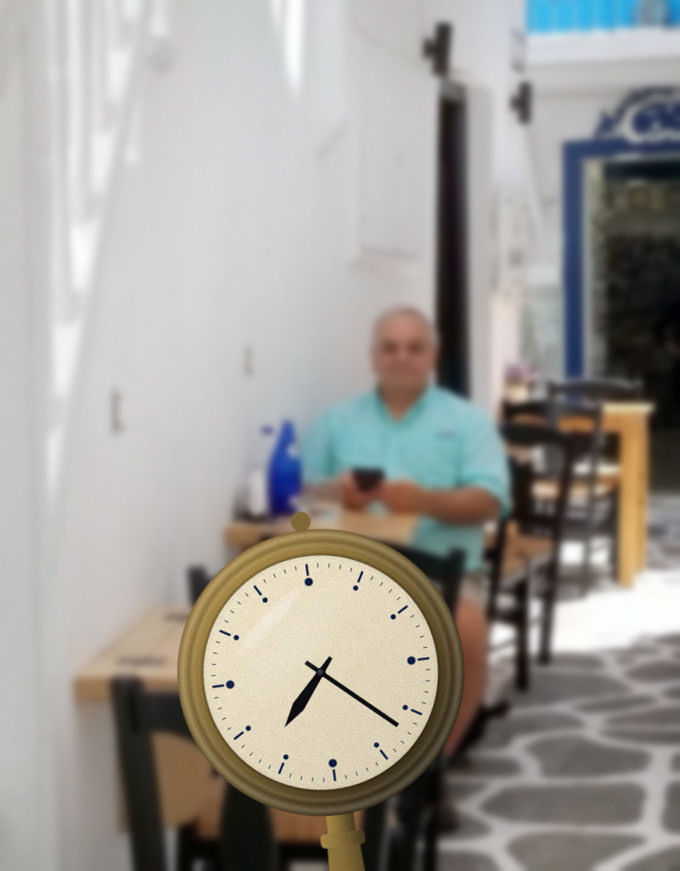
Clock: 7:22
